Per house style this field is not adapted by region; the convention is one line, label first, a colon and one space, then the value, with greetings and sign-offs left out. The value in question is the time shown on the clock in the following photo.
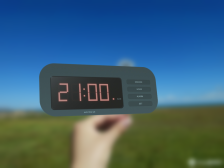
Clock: 21:00
